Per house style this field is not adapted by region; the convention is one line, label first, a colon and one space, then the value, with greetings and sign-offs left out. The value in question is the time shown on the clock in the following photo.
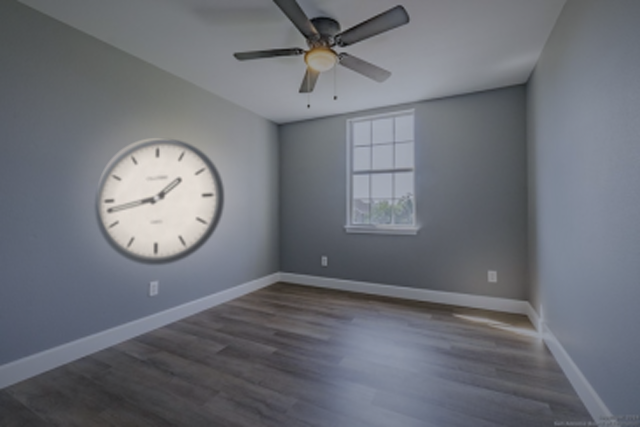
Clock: 1:43
